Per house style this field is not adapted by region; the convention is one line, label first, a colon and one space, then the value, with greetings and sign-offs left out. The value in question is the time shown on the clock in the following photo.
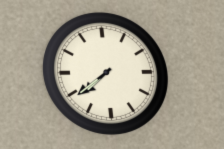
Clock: 7:39
